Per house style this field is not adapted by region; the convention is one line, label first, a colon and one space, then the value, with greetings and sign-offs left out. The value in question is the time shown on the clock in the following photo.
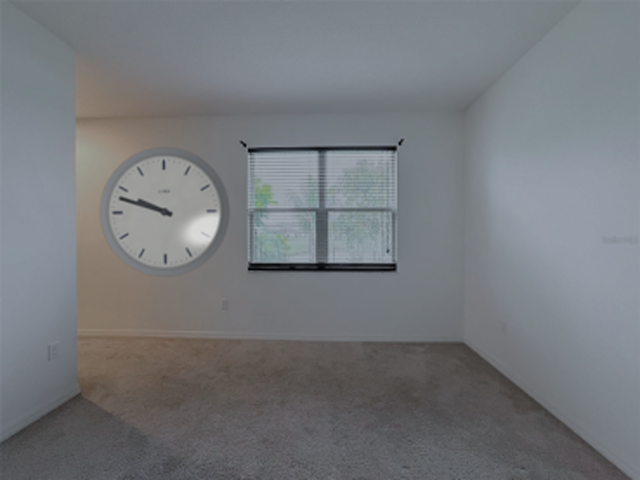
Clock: 9:48
